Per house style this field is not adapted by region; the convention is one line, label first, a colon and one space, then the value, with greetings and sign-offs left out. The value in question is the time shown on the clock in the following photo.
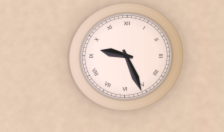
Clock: 9:26
